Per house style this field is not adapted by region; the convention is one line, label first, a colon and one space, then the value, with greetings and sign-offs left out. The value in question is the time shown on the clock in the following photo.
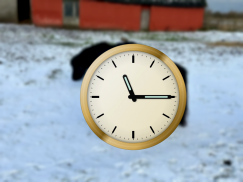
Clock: 11:15
